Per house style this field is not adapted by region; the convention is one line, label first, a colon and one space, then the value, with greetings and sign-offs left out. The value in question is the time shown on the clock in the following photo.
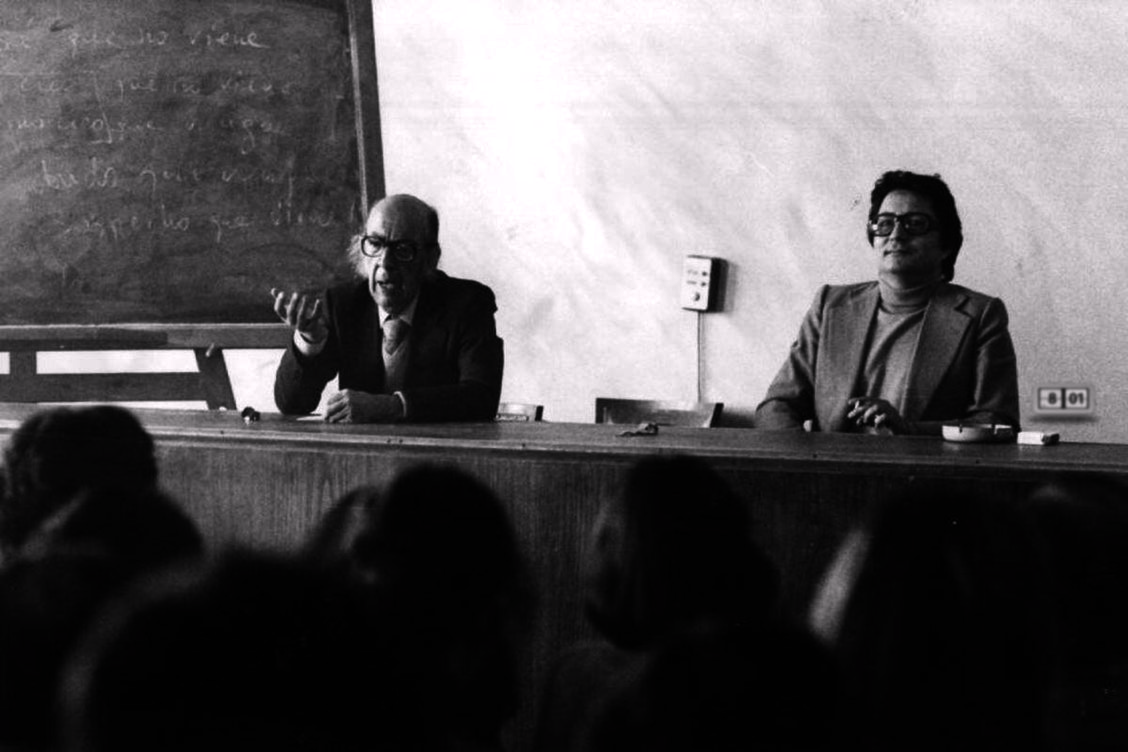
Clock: 8:01
